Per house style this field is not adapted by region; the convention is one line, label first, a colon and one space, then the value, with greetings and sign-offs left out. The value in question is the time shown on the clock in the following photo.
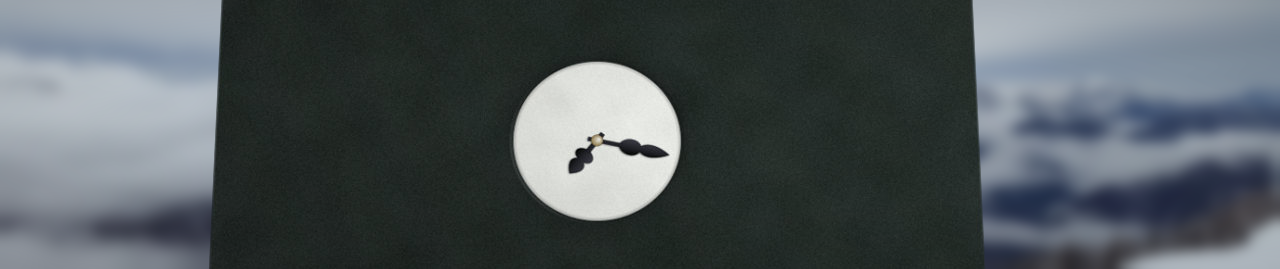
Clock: 7:17
